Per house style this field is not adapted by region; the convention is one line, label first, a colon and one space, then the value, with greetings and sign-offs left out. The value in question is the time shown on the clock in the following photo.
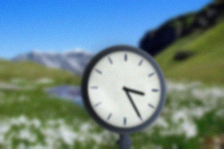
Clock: 3:25
